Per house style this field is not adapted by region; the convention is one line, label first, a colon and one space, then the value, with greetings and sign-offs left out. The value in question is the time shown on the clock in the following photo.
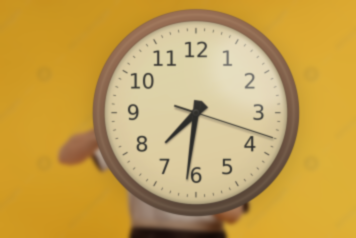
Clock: 7:31:18
